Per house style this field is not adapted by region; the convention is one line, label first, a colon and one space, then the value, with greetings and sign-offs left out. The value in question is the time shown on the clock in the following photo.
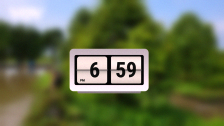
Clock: 6:59
